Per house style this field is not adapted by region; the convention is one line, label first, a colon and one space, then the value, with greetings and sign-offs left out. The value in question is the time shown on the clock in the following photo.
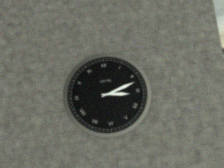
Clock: 3:12
